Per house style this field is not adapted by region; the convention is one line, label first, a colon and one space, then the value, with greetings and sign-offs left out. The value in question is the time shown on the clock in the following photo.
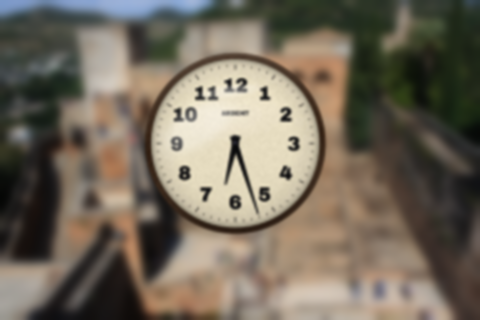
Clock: 6:27
